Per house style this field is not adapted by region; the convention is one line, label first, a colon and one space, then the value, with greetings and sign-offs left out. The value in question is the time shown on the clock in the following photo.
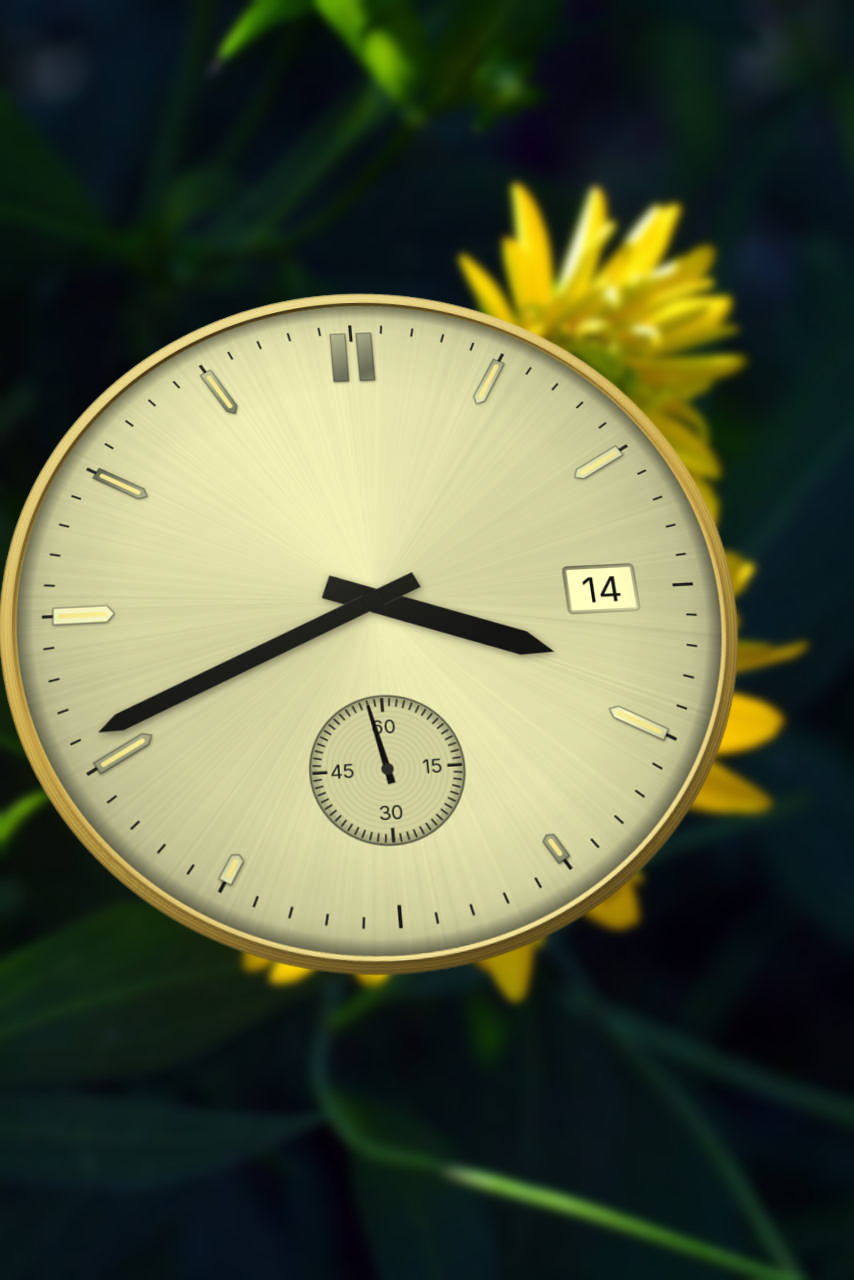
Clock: 3:40:58
